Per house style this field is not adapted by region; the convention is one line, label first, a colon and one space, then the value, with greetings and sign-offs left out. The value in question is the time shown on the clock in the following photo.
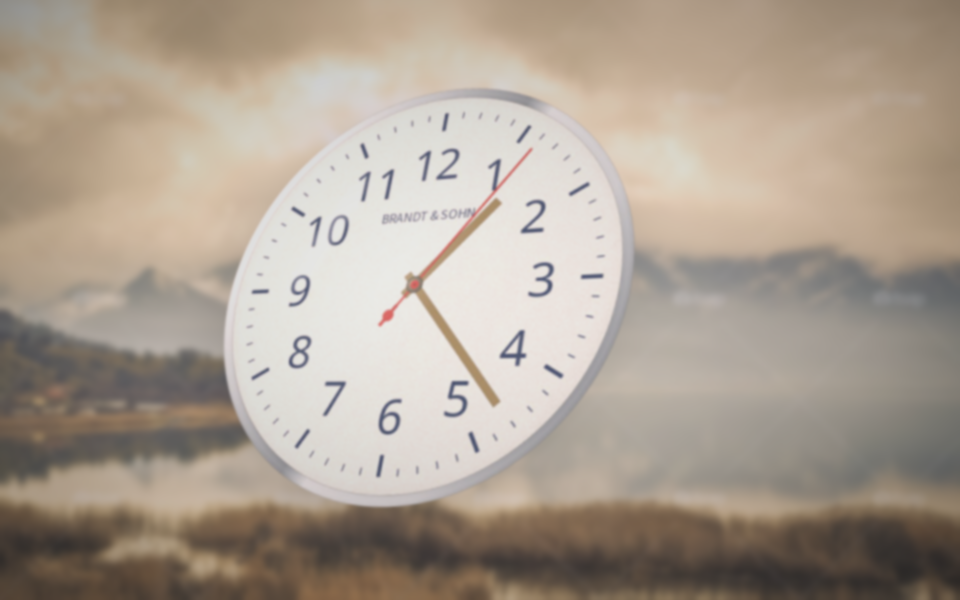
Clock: 1:23:06
